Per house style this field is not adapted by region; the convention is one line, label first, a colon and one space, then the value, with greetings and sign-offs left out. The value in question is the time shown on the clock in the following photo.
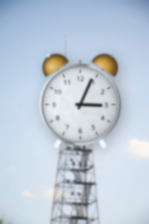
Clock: 3:04
